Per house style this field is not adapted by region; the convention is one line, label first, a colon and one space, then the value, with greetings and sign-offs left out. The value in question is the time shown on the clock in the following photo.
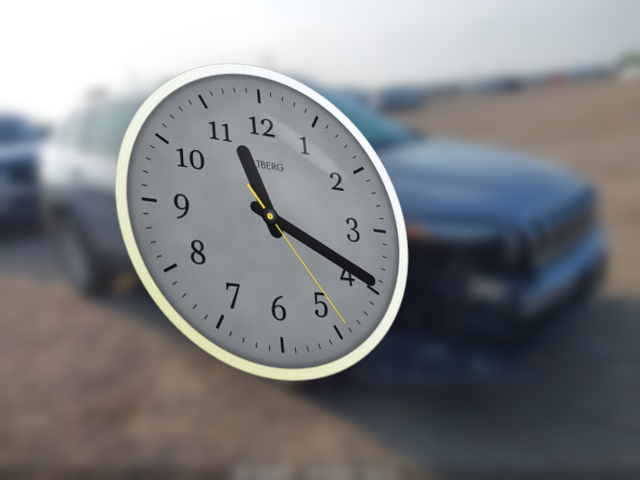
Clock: 11:19:24
